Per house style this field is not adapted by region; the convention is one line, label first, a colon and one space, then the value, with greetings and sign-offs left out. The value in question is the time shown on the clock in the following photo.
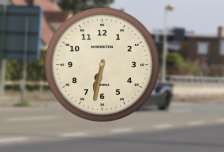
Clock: 6:32
